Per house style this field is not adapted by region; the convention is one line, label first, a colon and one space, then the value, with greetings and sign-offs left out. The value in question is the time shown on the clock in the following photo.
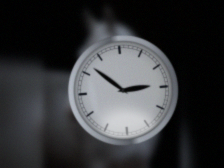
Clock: 2:52
